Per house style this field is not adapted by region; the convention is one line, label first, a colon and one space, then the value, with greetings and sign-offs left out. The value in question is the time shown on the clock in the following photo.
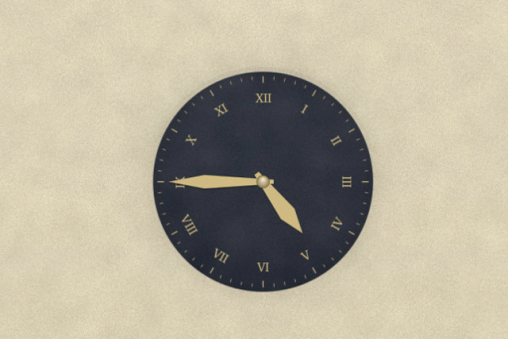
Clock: 4:45
